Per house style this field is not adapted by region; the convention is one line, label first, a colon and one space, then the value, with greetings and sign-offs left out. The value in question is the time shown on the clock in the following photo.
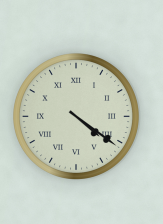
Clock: 4:21
